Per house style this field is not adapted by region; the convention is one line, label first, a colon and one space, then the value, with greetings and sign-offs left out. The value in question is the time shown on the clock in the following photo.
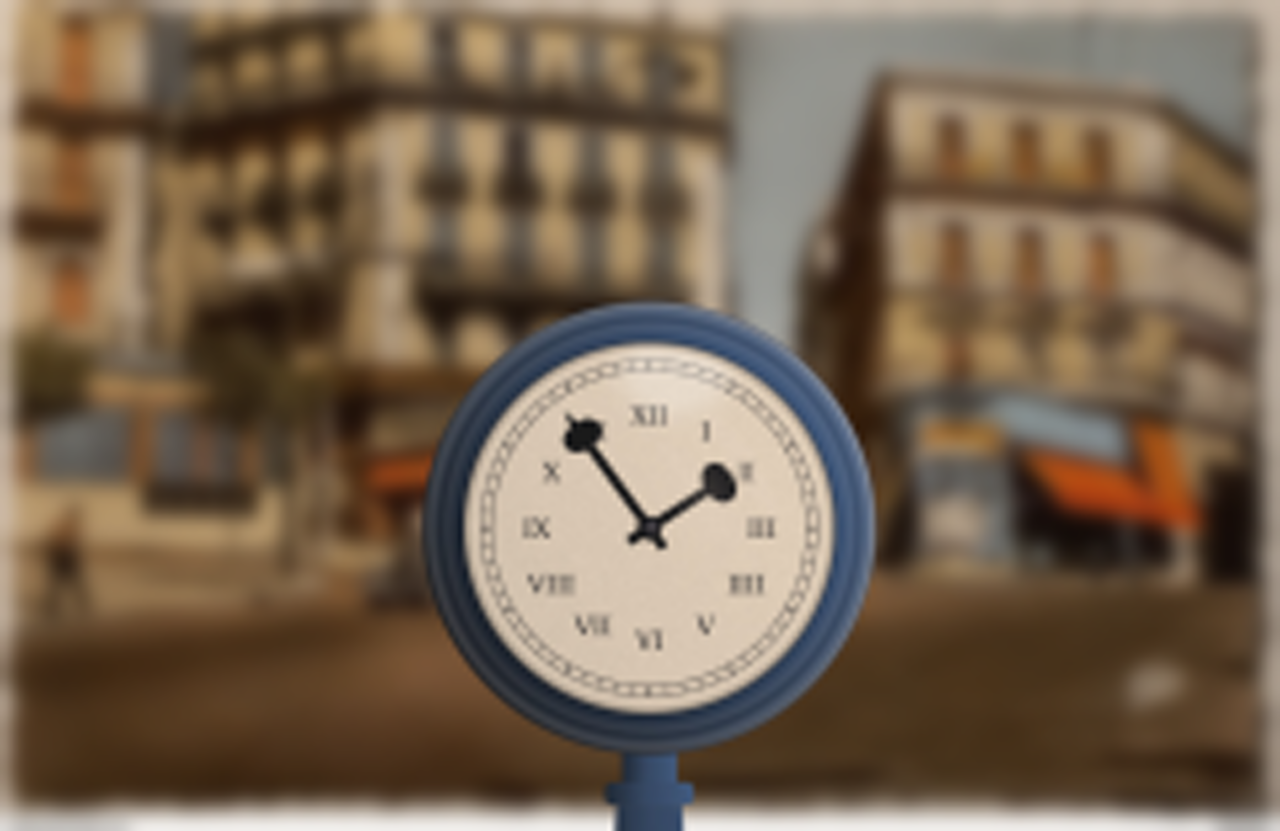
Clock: 1:54
